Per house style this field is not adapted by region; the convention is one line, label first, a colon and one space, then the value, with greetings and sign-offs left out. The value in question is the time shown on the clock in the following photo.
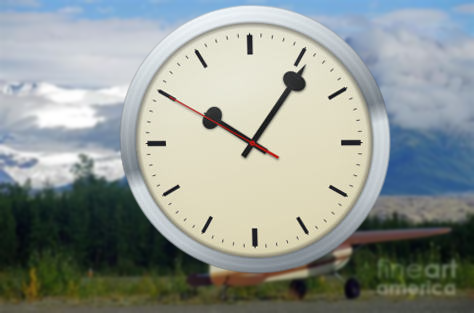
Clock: 10:05:50
